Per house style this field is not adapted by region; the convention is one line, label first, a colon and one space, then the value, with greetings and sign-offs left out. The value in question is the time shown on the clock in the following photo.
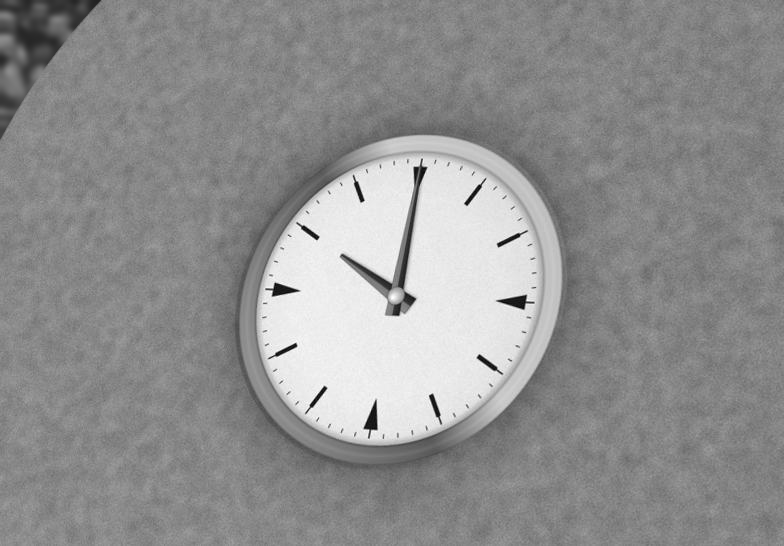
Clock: 10:00
